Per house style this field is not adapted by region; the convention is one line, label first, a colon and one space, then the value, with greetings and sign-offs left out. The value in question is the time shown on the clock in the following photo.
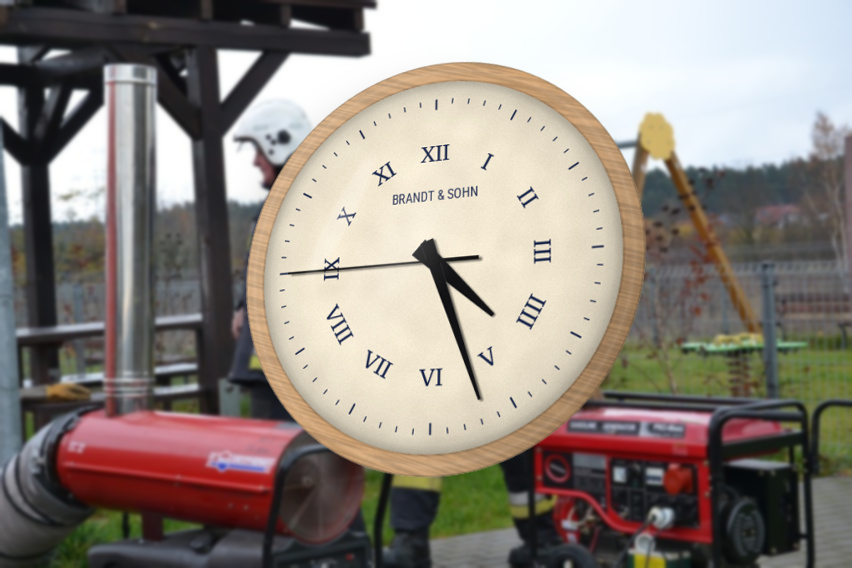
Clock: 4:26:45
